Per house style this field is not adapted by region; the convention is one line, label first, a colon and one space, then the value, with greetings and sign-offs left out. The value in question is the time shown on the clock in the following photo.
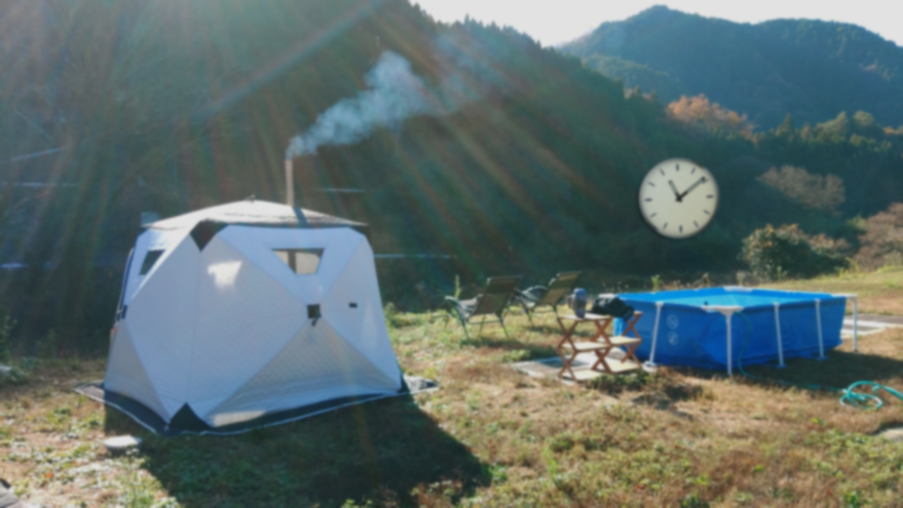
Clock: 11:09
